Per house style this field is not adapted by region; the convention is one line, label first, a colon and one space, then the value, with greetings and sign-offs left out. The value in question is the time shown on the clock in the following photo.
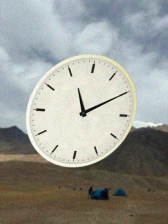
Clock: 11:10
